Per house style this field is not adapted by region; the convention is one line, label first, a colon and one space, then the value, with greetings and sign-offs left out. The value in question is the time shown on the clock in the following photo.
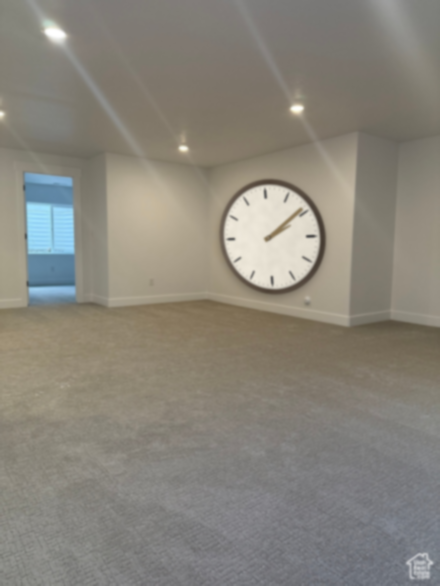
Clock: 2:09
